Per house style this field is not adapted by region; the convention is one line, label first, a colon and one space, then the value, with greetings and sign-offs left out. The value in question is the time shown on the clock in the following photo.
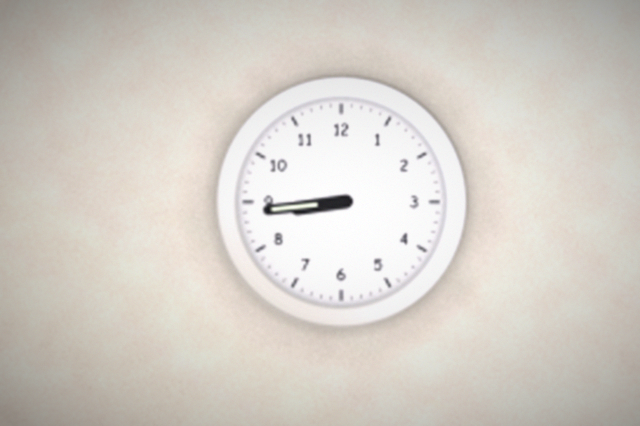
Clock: 8:44
